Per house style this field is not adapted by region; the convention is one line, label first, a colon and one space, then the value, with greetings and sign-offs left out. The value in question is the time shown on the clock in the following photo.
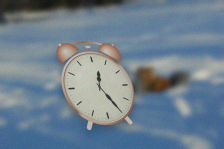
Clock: 12:25
